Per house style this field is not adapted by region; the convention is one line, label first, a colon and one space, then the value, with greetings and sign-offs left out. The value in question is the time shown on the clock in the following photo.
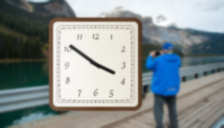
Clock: 3:51
